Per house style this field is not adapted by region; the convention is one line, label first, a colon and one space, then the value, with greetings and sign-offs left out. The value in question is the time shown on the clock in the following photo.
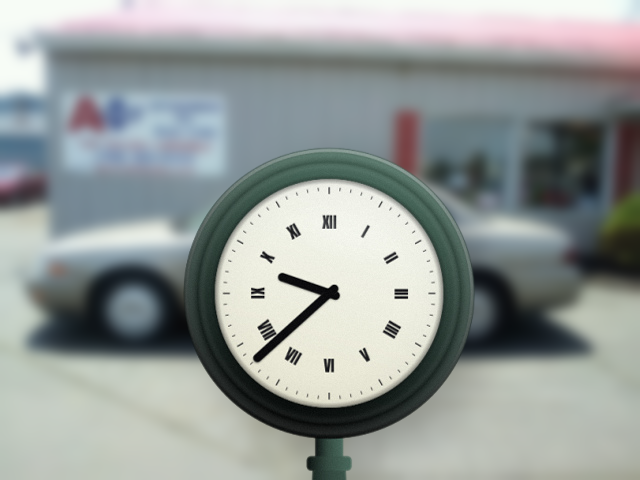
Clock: 9:38
